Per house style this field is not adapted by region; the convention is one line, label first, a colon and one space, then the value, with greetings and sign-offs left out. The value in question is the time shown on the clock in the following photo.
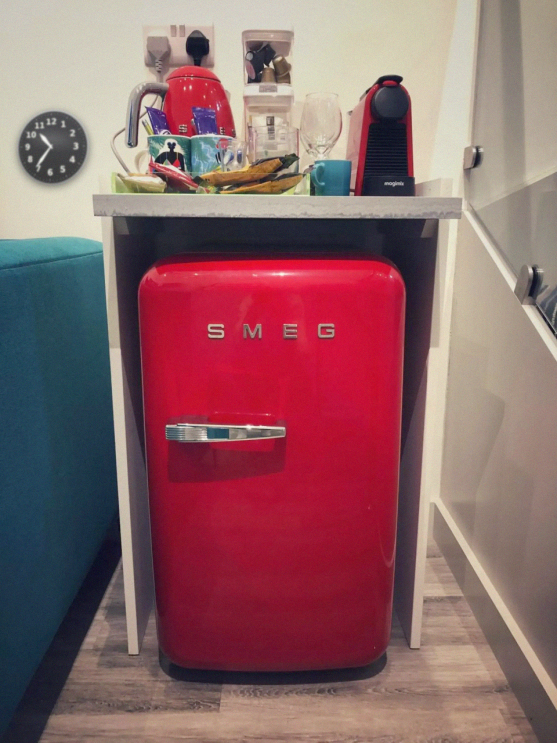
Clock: 10:36
